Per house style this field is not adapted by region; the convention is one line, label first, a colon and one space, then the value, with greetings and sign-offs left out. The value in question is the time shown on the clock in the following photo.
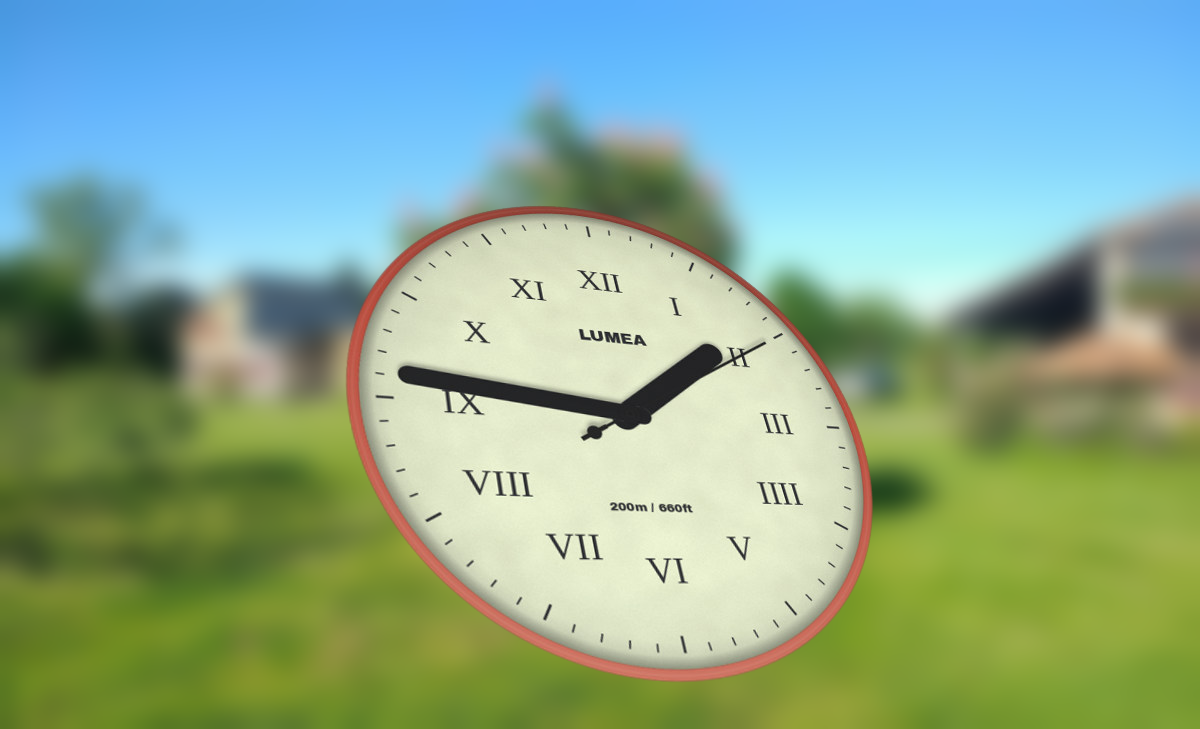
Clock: 1:46:10
